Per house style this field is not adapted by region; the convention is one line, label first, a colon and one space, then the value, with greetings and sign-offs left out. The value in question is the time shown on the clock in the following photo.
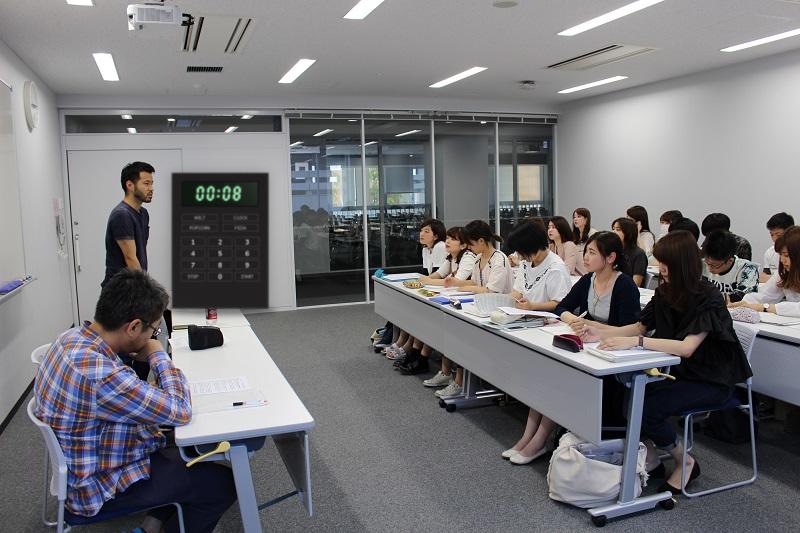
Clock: 0:08
